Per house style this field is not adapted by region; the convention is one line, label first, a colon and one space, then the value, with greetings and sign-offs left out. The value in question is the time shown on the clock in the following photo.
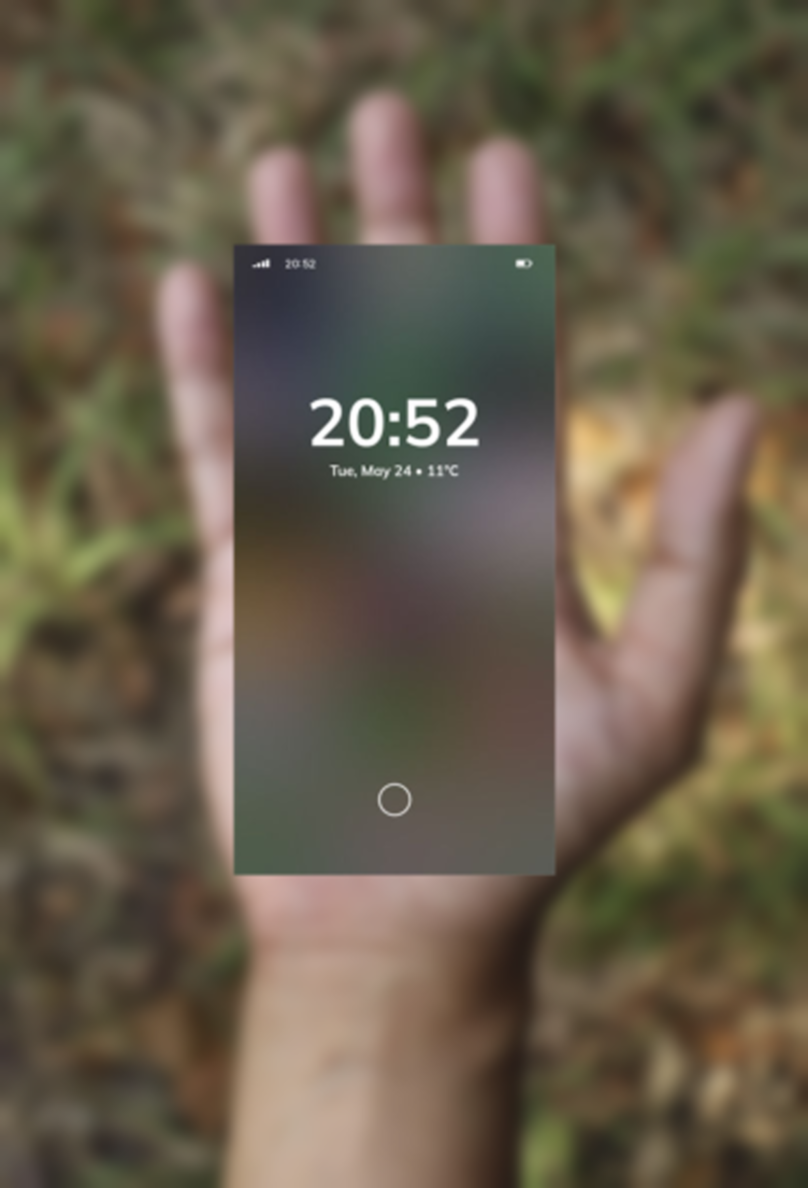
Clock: 20:52
